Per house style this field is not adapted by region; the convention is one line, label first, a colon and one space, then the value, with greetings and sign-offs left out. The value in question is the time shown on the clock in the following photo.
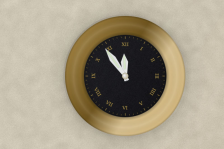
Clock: 11:54
